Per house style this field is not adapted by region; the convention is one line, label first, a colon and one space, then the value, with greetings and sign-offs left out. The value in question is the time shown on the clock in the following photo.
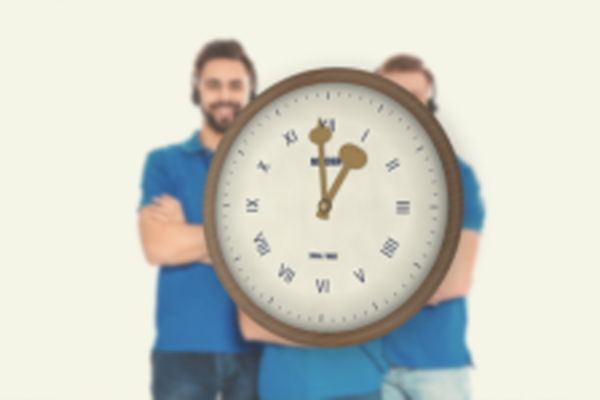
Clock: 12:59
